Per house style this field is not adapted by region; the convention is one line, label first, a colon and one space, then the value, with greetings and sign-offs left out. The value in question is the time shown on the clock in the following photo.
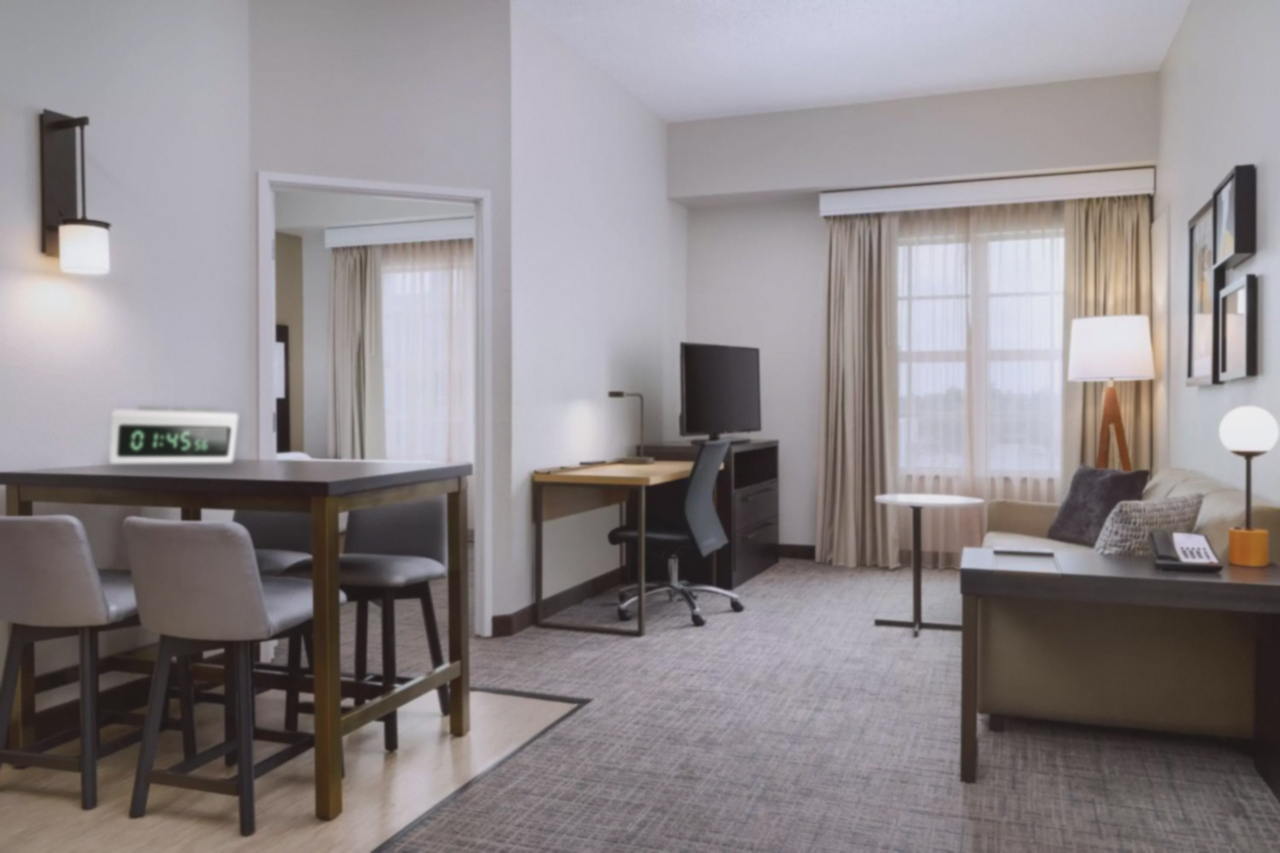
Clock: 1:45
